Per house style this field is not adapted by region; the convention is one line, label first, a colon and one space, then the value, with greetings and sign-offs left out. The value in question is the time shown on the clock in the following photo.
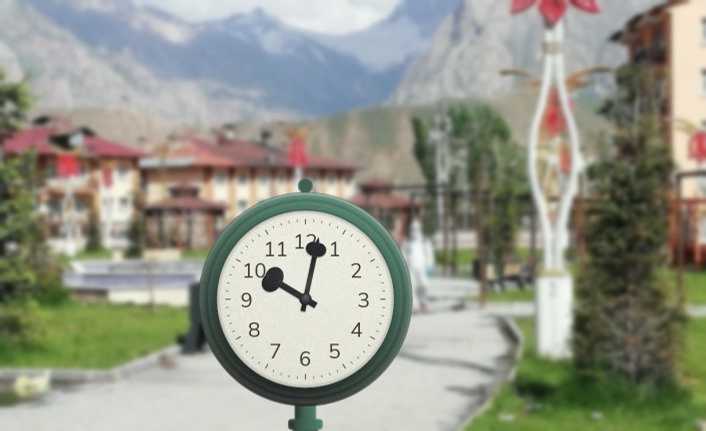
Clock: 10:02
